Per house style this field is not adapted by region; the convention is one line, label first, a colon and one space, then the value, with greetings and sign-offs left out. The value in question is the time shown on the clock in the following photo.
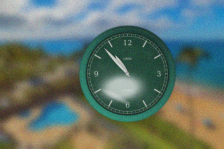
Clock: 10:53
